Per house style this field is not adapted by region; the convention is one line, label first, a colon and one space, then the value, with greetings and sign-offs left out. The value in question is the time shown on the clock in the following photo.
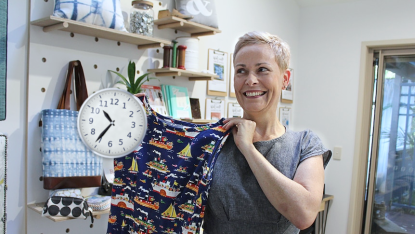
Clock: 10:36
